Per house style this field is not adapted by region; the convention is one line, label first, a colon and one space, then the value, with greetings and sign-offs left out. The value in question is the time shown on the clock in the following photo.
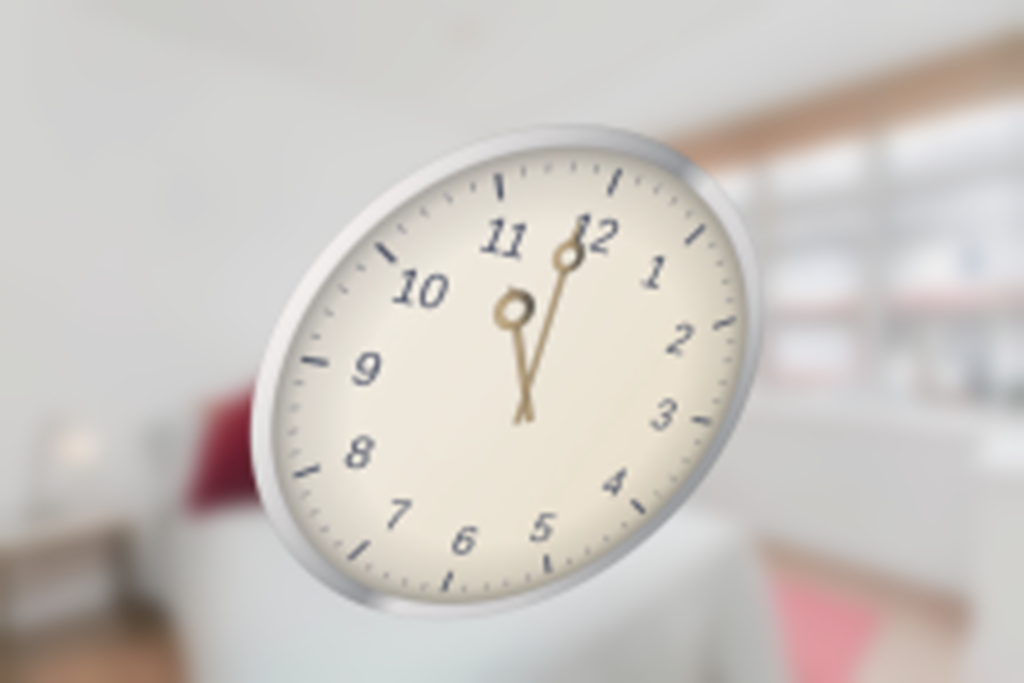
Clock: 10:59
